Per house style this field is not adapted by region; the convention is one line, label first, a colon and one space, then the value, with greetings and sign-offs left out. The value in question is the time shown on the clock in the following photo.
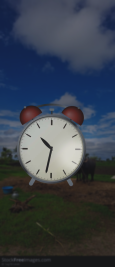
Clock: 10:32
